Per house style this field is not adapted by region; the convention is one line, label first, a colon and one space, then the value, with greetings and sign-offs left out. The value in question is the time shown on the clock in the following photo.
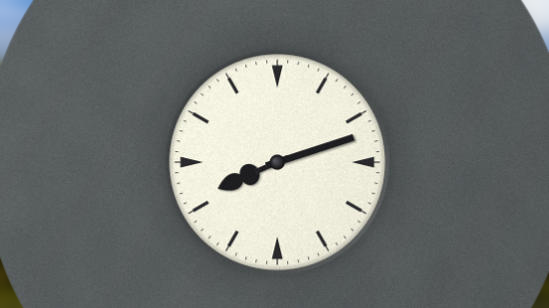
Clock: 8:12
